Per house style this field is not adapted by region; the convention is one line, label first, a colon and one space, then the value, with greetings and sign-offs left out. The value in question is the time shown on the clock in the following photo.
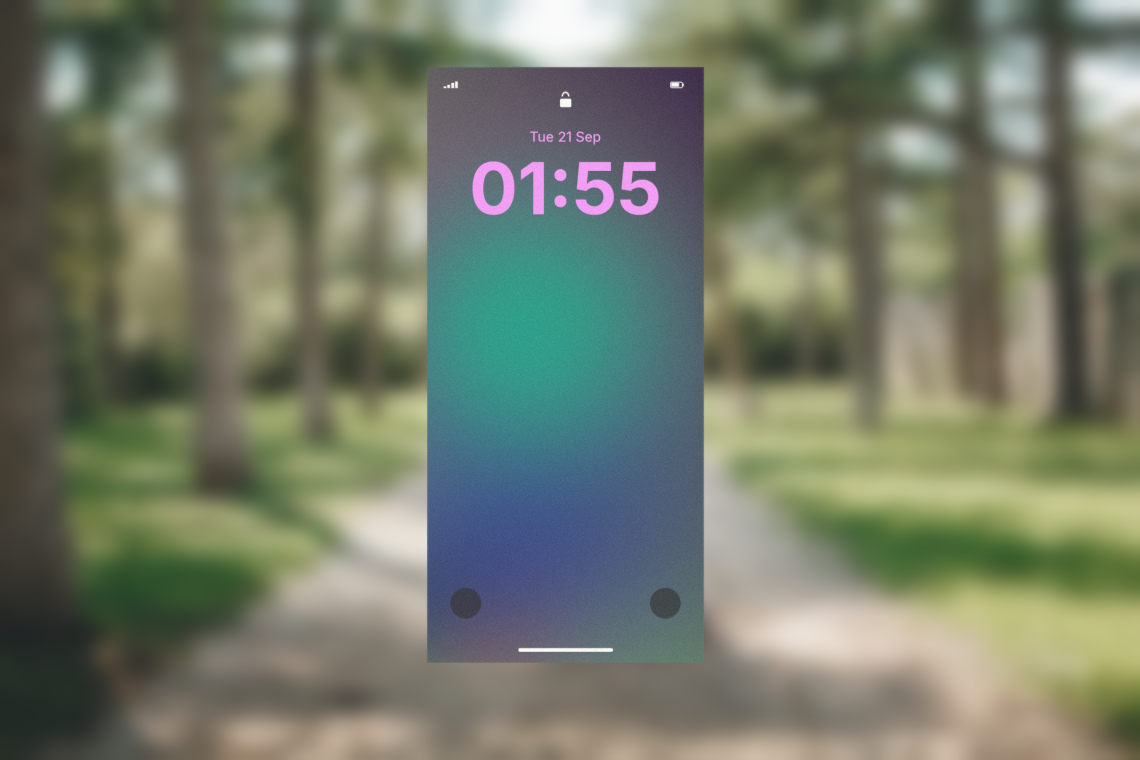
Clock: 1:55
